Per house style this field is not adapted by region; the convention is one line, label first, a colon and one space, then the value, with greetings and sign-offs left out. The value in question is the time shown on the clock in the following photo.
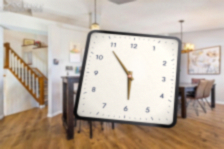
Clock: 5:54
